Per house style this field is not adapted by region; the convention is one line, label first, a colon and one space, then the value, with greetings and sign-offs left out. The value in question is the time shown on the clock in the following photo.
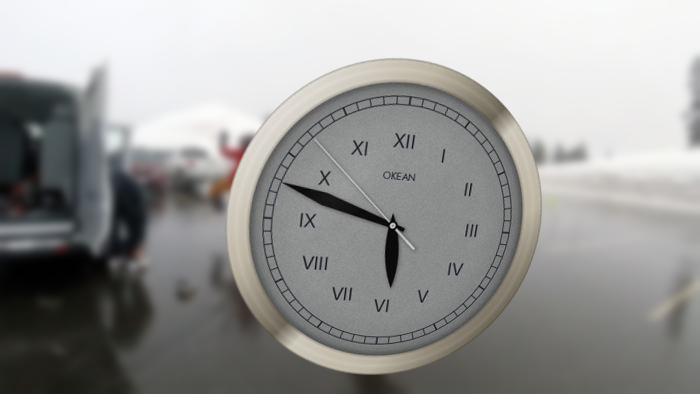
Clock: 5:47:52
